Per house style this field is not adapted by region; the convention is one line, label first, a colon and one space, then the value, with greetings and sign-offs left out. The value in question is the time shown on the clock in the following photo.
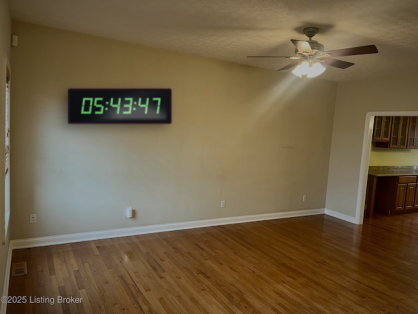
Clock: 5:43:47
